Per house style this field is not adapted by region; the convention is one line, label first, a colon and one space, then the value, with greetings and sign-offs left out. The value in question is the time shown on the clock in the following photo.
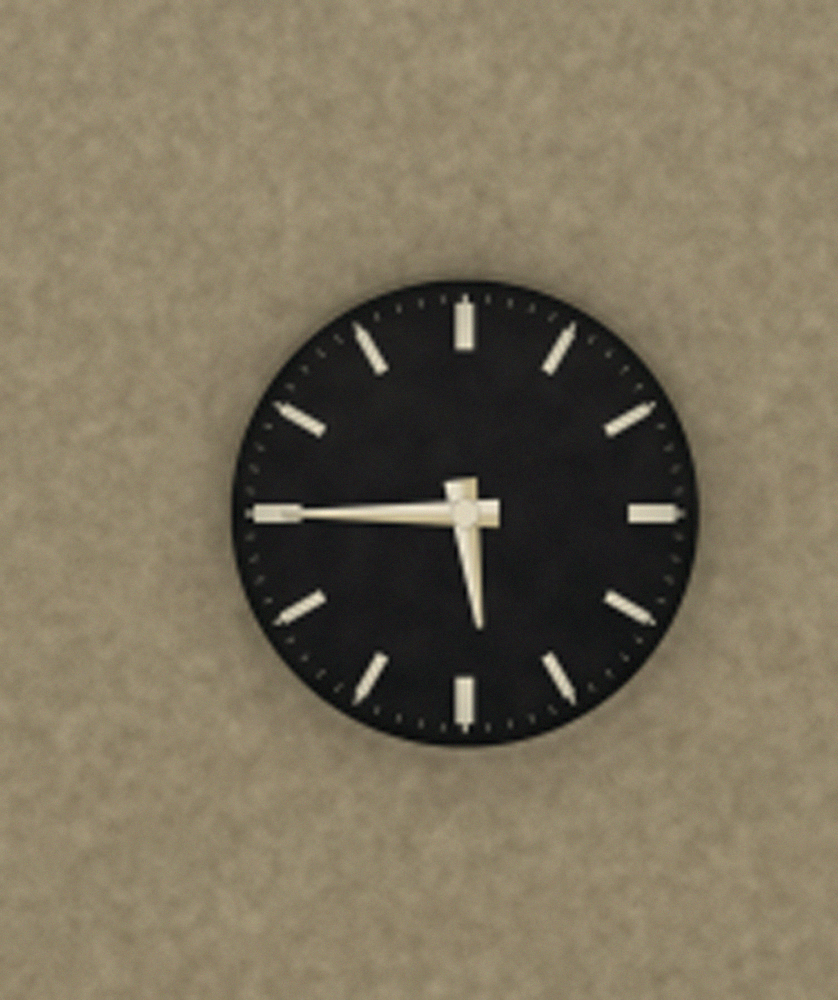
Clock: 5:45
